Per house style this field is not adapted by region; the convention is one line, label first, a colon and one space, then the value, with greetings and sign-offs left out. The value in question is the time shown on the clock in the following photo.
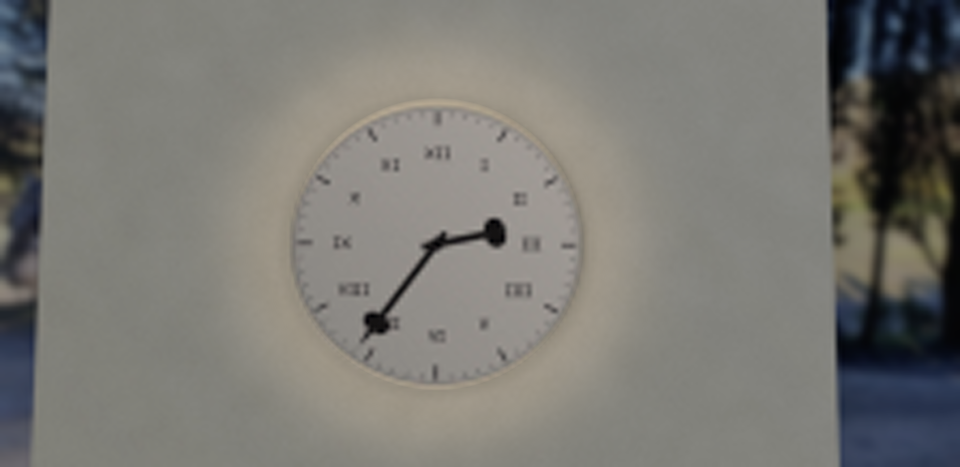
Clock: 2:36
